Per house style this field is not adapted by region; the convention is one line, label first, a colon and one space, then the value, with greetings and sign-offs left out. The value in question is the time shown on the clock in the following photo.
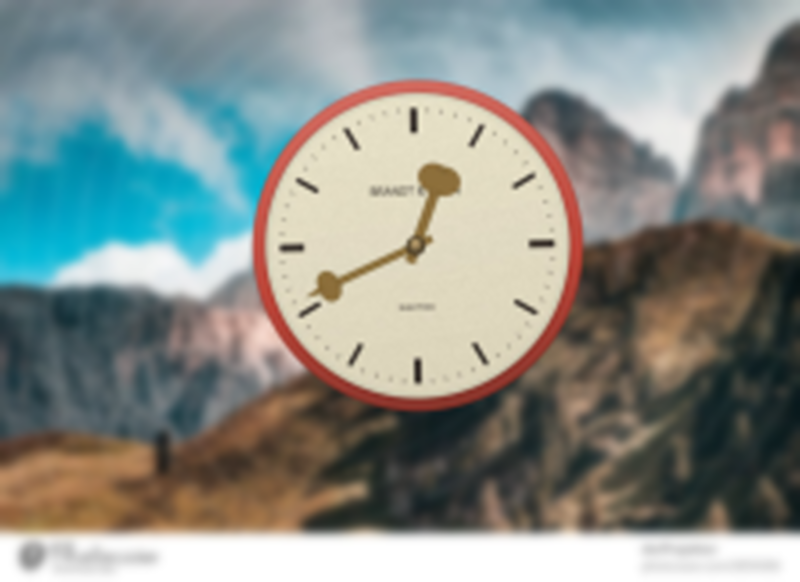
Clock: 12:41
